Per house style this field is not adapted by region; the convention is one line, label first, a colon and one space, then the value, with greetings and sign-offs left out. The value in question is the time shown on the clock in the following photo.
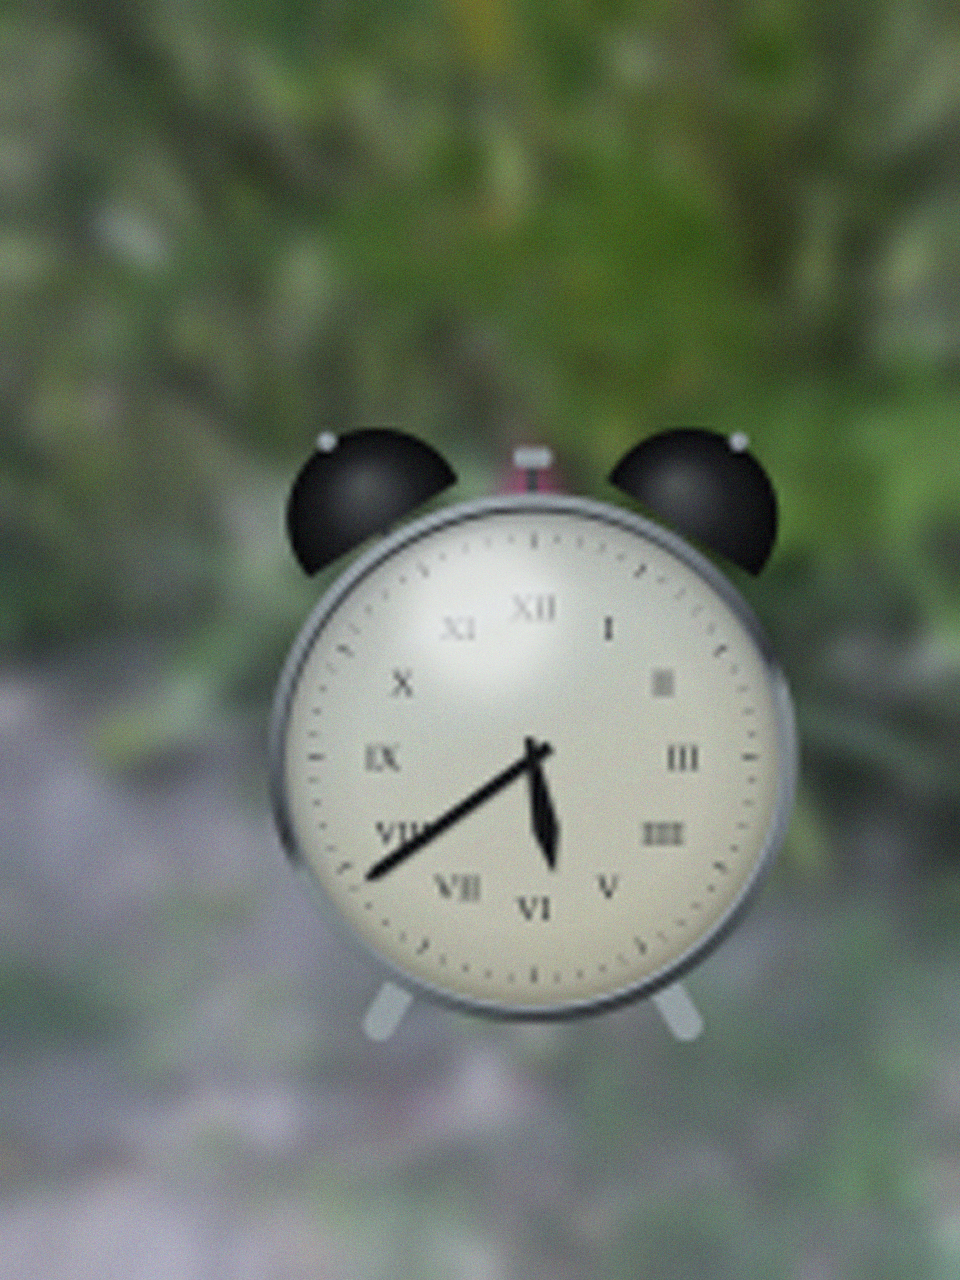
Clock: 5:39
